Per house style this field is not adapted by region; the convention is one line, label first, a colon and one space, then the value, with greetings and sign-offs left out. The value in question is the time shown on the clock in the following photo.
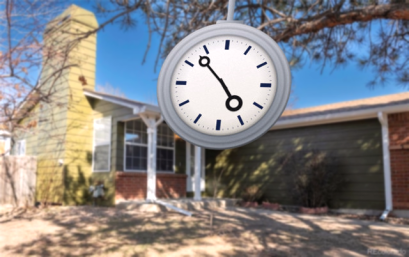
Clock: 4:53
